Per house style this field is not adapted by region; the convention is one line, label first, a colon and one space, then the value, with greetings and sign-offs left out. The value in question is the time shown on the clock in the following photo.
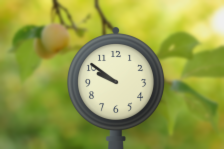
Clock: 9:51
